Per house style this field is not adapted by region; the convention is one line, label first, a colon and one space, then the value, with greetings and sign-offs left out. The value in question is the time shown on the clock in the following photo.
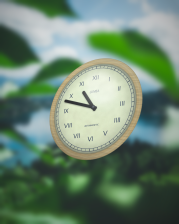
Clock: 10:48
